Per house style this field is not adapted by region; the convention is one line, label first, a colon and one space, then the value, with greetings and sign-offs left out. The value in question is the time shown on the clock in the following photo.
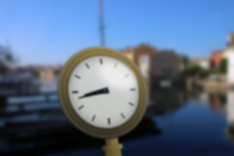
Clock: 8:43
